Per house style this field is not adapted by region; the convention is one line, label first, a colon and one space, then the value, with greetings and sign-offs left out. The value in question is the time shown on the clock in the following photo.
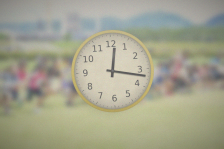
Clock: 12:17
